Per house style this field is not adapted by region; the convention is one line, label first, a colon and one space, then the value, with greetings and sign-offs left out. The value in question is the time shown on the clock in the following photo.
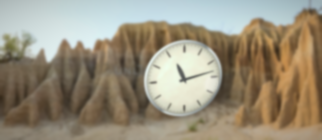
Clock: 11:13
